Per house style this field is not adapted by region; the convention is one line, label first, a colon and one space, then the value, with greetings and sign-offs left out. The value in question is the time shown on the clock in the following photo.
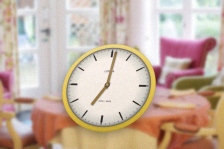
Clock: 7:01
